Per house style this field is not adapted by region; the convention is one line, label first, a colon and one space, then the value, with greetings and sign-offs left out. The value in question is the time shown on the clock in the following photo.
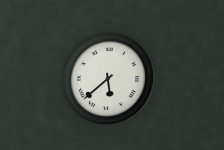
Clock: 5:38
